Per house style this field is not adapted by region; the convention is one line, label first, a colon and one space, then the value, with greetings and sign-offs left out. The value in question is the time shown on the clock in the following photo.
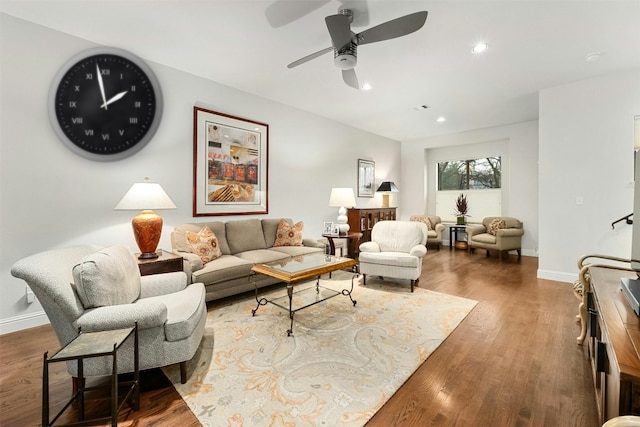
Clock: 1:58
